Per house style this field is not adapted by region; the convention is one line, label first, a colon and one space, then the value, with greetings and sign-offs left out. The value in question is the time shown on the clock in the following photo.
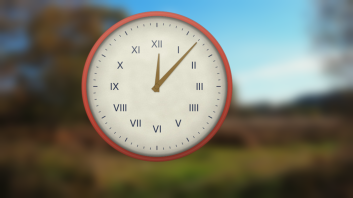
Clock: 12:07
